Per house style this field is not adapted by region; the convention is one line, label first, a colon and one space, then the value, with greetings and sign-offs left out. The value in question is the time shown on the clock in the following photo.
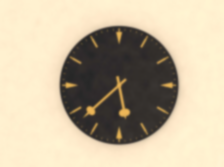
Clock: 5:38
